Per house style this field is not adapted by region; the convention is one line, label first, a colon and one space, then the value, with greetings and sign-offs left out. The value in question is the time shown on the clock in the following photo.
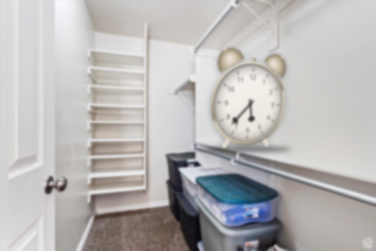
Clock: 5:37
